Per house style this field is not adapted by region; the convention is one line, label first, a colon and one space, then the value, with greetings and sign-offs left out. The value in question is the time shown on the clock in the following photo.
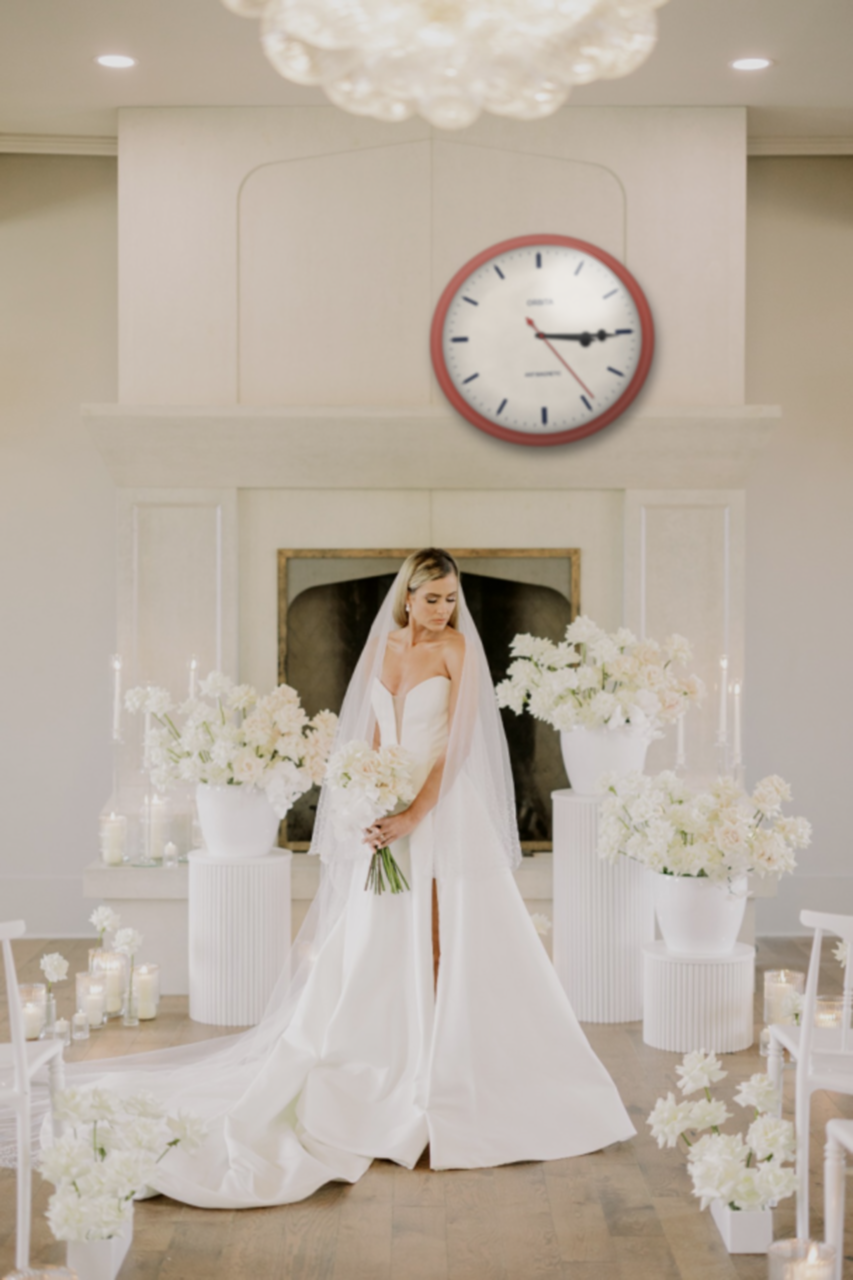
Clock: 3:15:24
